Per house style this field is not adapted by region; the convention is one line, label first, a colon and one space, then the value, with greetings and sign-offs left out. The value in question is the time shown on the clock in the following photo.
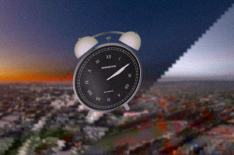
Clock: 2:10
